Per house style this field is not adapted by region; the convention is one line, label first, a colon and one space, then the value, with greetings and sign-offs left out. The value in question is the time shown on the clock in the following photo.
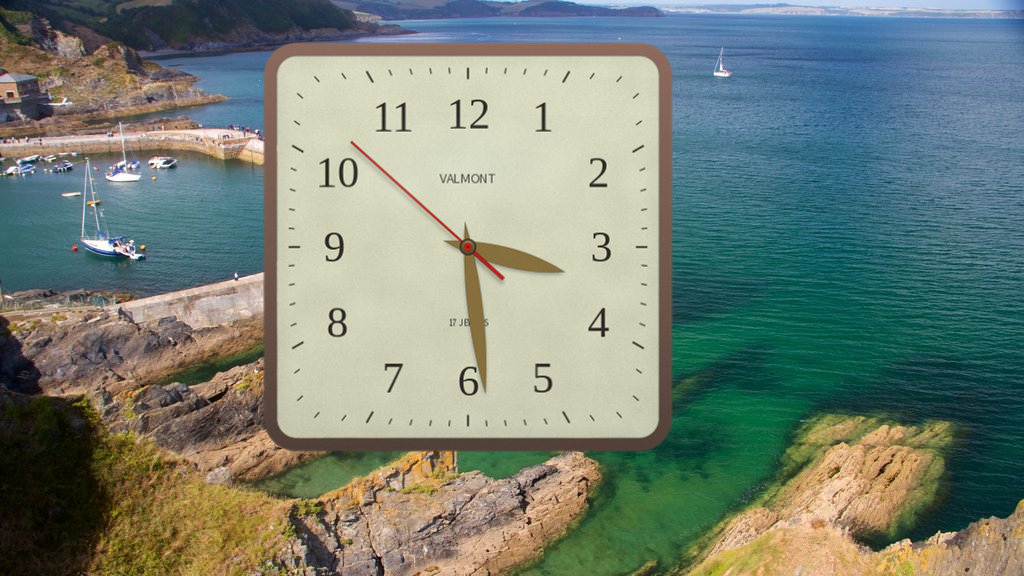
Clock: 3:28:52
